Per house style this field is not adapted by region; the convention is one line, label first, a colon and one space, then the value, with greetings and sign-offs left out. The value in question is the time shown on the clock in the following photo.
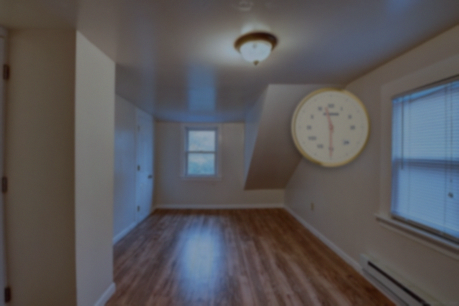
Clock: 11:30
